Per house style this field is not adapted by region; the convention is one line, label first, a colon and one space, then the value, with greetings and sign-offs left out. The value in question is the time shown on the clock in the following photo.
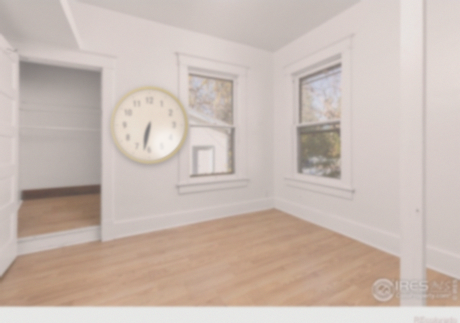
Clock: 6:32
